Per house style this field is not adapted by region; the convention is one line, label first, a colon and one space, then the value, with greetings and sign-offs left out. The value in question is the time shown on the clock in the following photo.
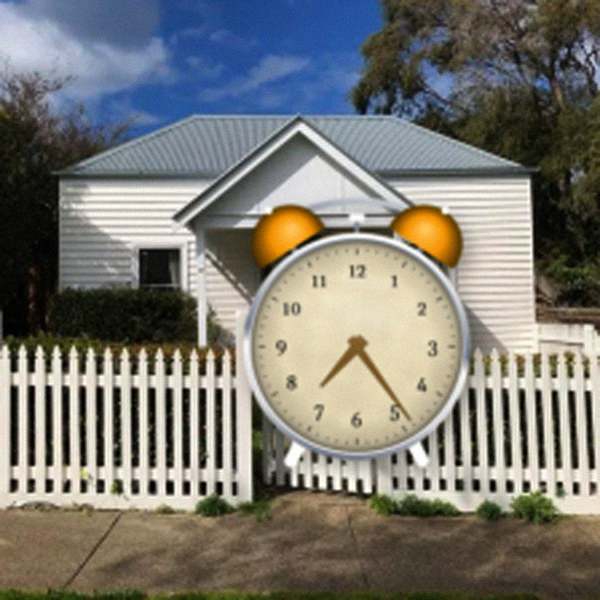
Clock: 7:24
